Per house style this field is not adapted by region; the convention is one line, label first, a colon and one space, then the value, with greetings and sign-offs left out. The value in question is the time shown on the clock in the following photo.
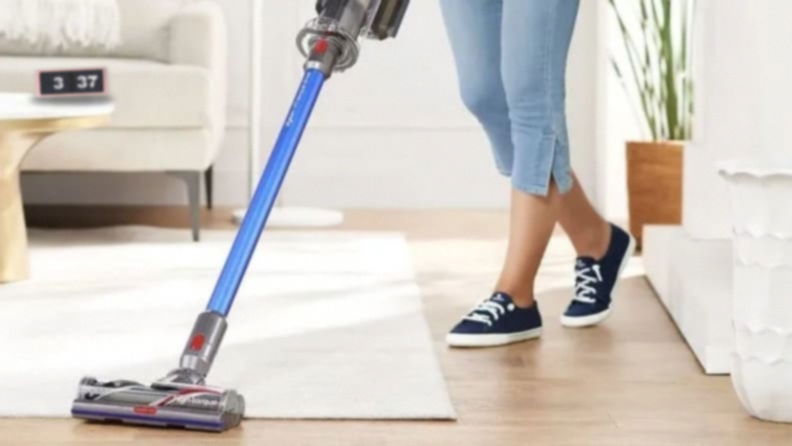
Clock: 3:37
